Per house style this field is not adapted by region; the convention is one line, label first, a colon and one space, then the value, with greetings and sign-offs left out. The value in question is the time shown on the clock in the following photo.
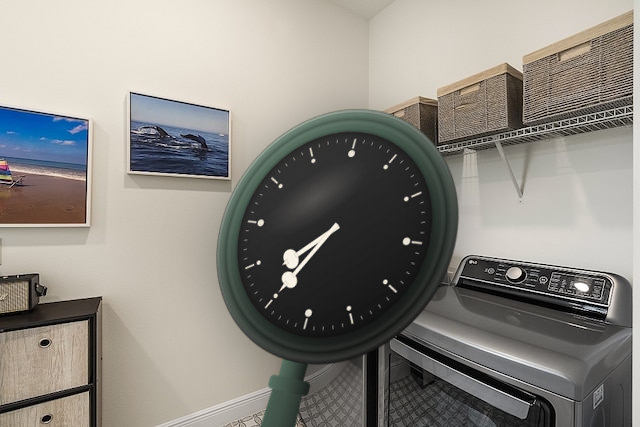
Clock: 7:35
